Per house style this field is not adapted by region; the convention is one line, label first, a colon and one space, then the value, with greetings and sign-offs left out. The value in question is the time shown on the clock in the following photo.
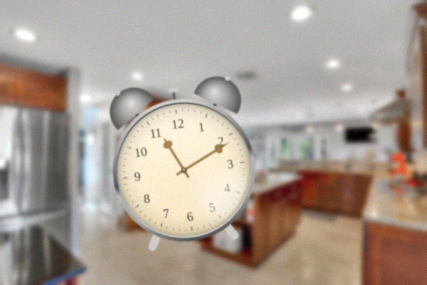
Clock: 11:11
